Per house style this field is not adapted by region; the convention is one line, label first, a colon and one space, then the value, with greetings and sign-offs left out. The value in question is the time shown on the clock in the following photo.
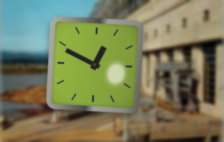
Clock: 12:49
